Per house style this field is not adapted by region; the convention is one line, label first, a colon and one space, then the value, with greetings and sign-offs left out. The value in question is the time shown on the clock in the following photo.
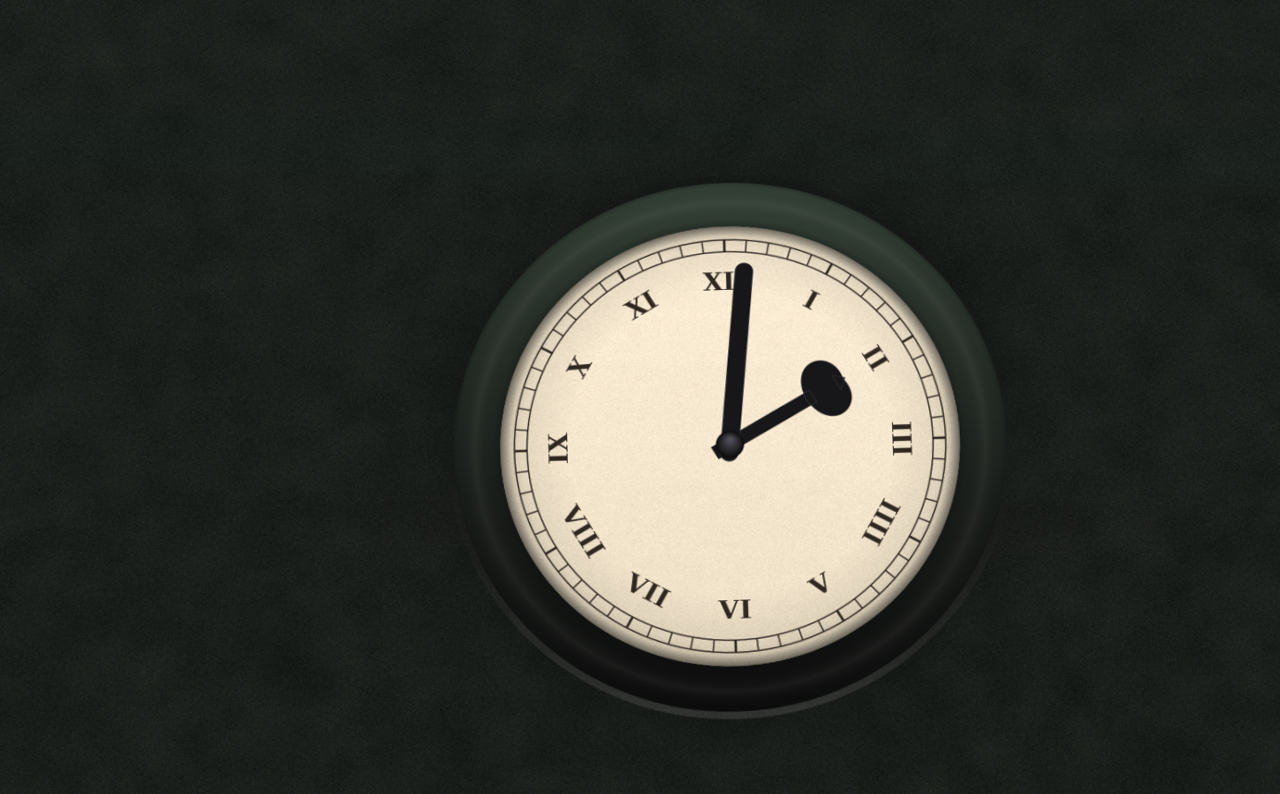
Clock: 2:01
